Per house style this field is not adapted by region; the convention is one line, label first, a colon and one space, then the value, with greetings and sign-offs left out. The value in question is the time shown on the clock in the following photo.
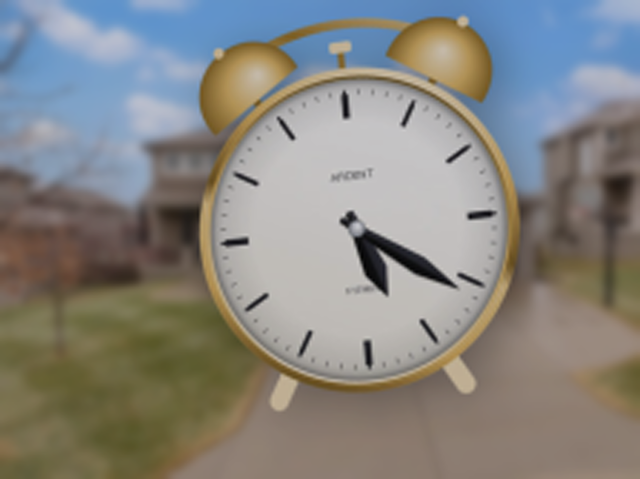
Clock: 5:21
